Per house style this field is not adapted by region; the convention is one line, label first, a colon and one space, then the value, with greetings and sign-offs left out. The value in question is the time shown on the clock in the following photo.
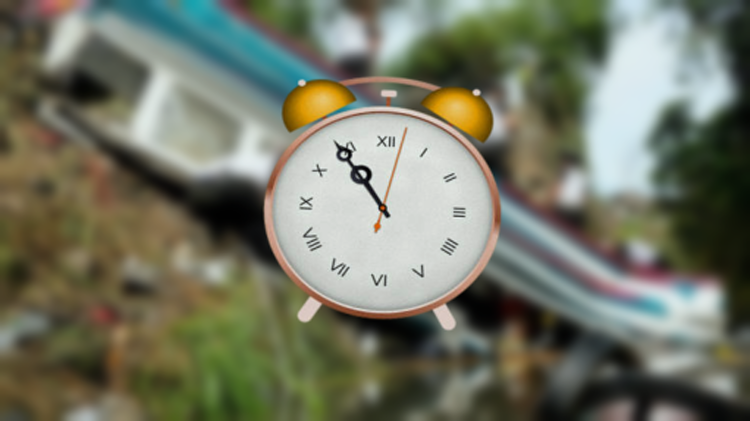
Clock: 10:54:02
